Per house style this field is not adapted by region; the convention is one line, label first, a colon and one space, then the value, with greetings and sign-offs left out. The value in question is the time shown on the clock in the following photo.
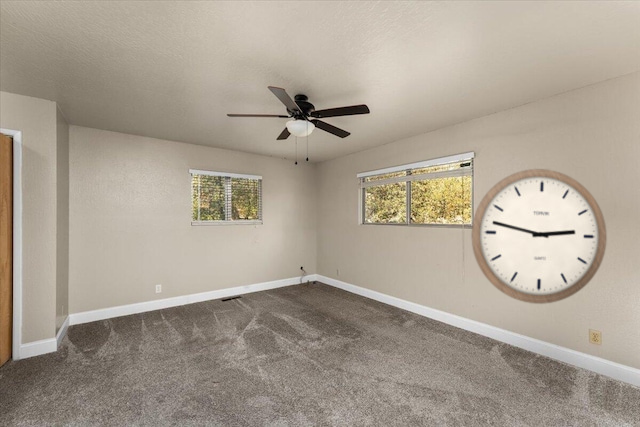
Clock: 2:47
